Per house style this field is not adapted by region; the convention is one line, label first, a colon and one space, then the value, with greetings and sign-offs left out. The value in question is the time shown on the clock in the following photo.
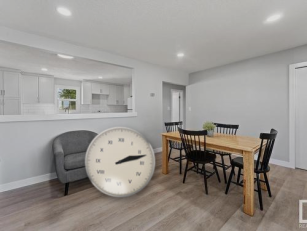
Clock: 2:12
